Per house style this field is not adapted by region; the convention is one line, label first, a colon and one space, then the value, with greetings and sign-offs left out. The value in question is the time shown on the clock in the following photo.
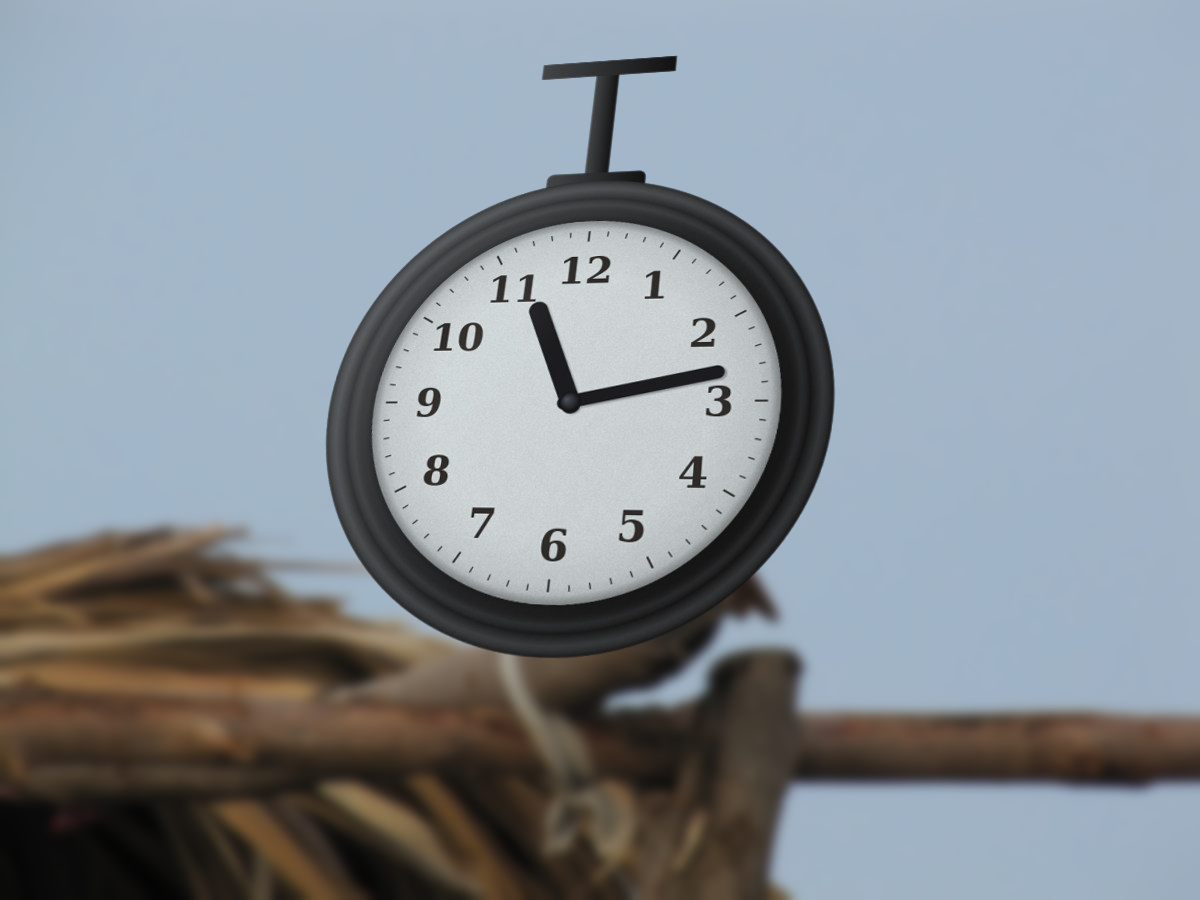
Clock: 11:13
